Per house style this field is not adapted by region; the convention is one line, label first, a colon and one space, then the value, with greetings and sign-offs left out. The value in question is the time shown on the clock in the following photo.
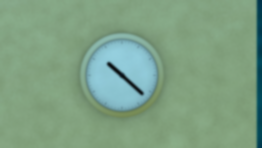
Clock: 10:22
